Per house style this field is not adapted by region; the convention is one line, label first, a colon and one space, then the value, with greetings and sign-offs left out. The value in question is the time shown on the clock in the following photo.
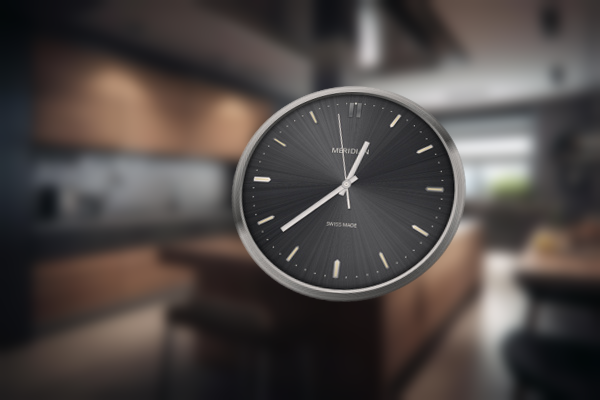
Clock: 12:37:58
